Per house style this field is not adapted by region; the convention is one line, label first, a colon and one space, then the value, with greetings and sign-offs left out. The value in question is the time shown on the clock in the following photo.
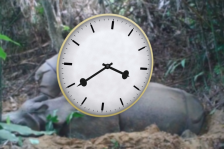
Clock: 3:39
